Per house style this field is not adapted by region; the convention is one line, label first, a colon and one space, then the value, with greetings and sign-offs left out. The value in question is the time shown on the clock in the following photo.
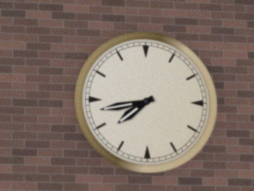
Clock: 7:43
